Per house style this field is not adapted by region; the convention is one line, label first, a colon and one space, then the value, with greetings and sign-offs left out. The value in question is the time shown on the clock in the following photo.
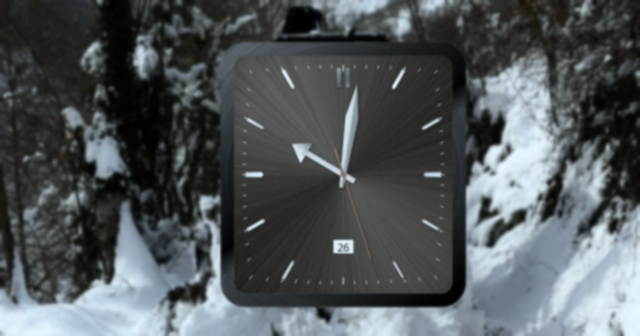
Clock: 10:01:27
